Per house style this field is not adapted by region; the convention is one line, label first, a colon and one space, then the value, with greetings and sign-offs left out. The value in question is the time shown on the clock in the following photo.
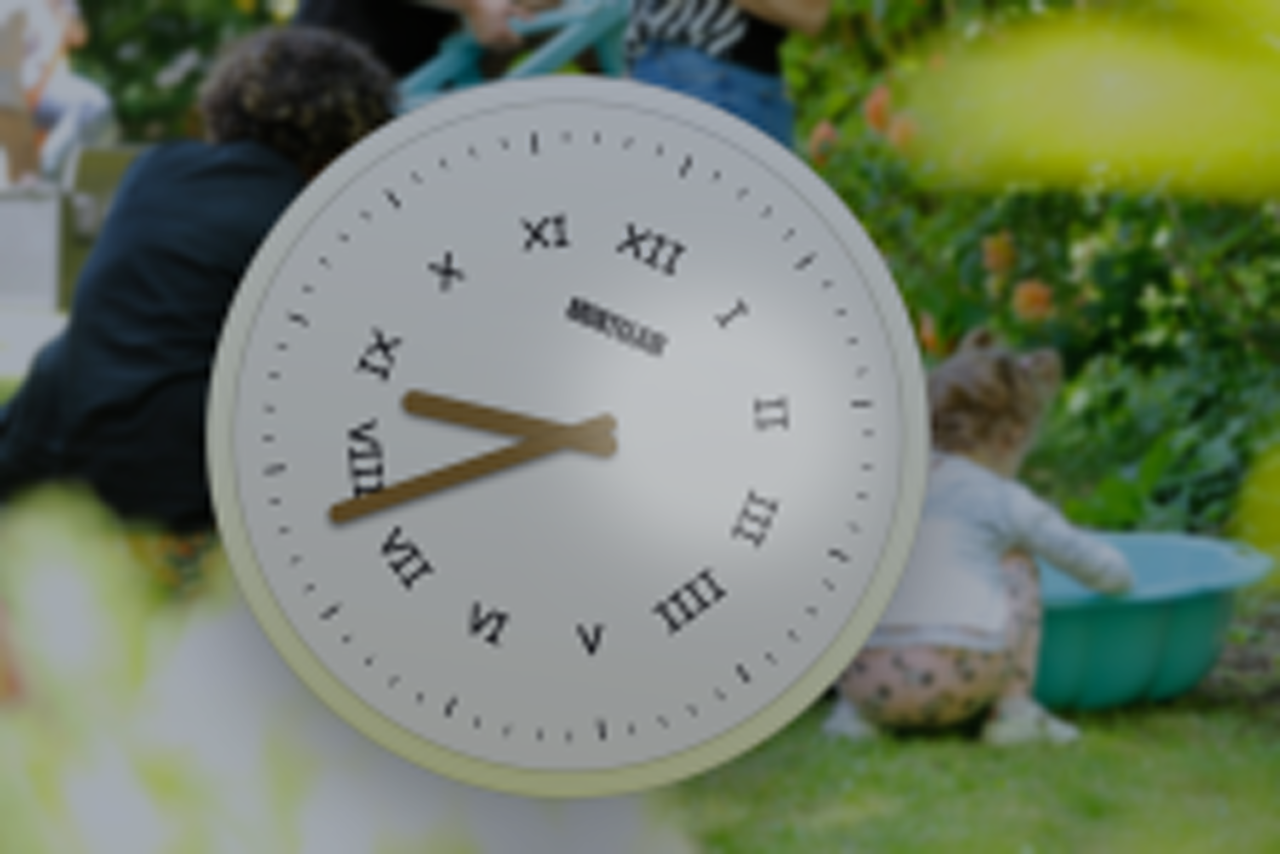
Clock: 8:38
